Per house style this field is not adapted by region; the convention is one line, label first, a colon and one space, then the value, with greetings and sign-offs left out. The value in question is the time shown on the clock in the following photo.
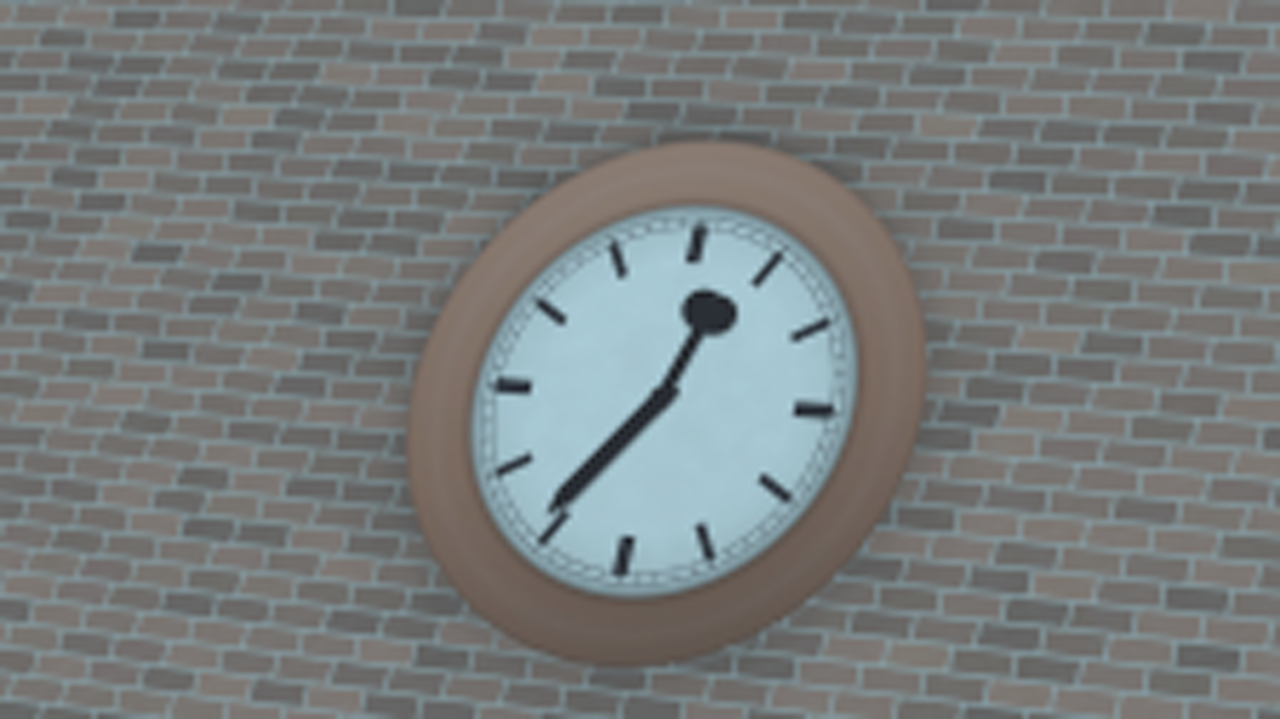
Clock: 12:36
